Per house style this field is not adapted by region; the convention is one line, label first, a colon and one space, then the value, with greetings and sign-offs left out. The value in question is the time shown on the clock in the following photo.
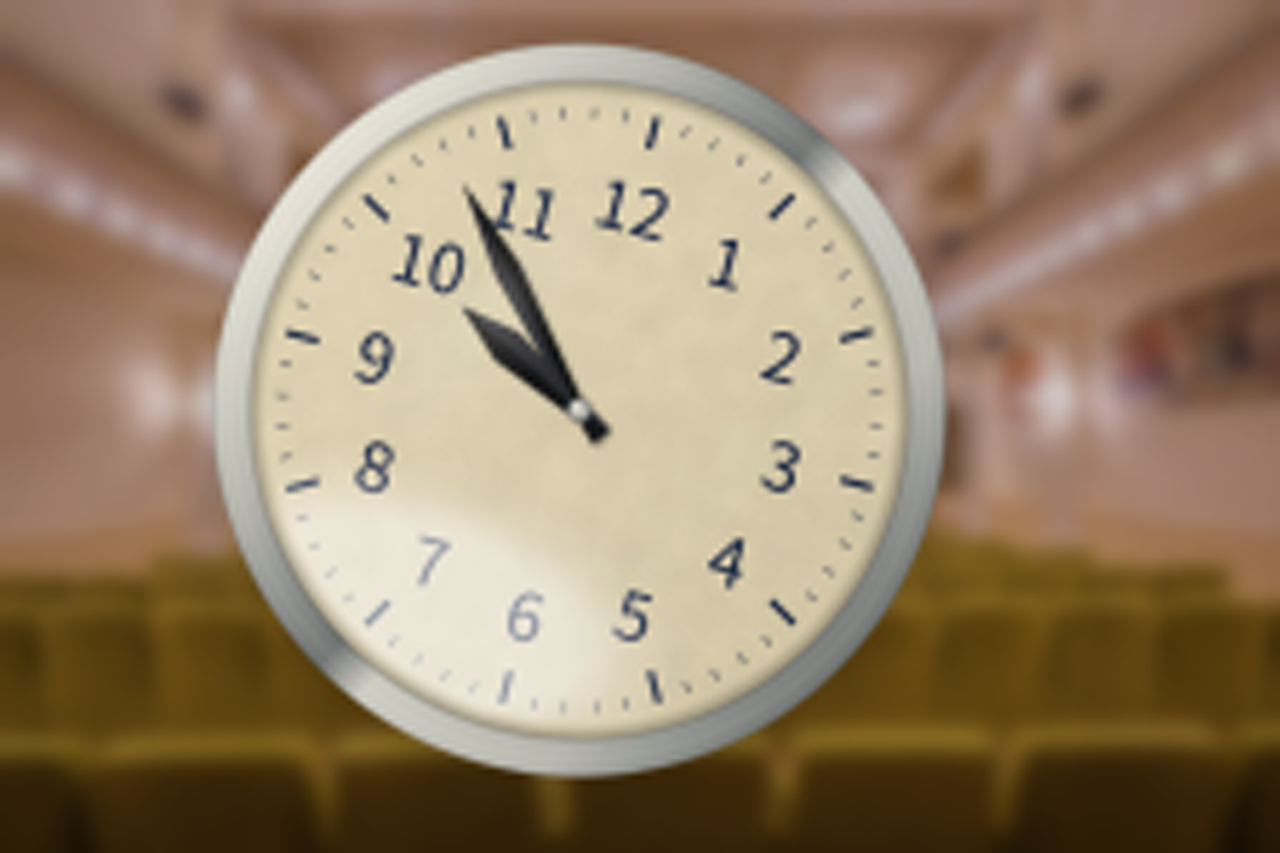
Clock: 9:53
